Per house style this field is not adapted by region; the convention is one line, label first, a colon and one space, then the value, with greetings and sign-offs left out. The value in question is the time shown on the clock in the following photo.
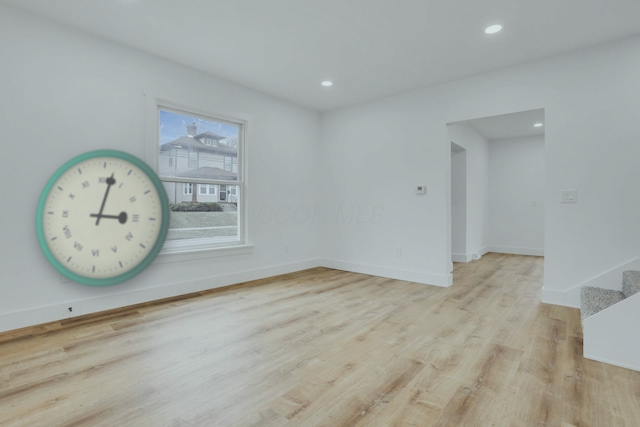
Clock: 3:02
